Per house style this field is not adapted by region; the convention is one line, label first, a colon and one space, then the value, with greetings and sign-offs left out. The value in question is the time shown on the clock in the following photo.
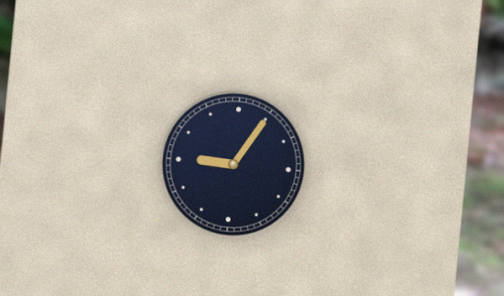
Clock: 9:05
